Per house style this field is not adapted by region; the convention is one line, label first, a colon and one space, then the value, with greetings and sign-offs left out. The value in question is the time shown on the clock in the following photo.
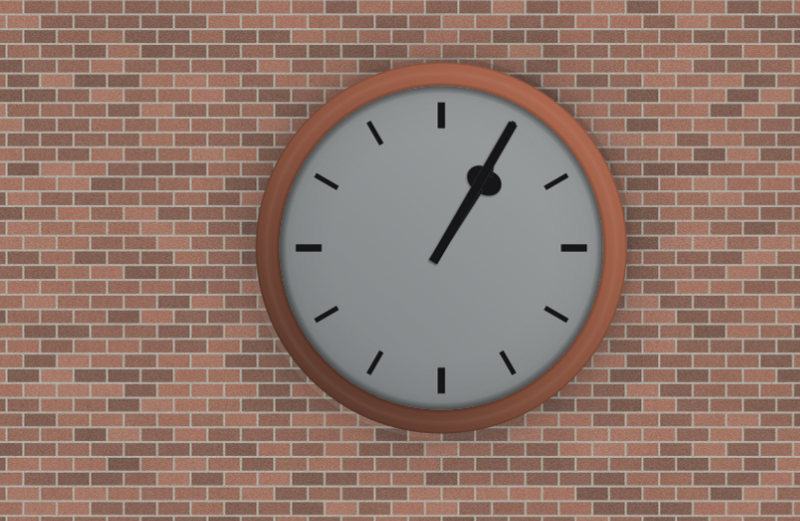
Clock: 1:05
